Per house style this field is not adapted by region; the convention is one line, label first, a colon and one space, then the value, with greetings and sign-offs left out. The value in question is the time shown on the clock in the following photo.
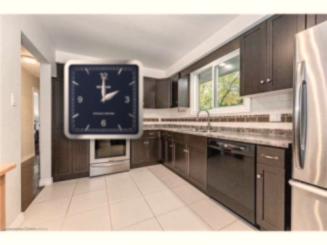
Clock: 2:00
